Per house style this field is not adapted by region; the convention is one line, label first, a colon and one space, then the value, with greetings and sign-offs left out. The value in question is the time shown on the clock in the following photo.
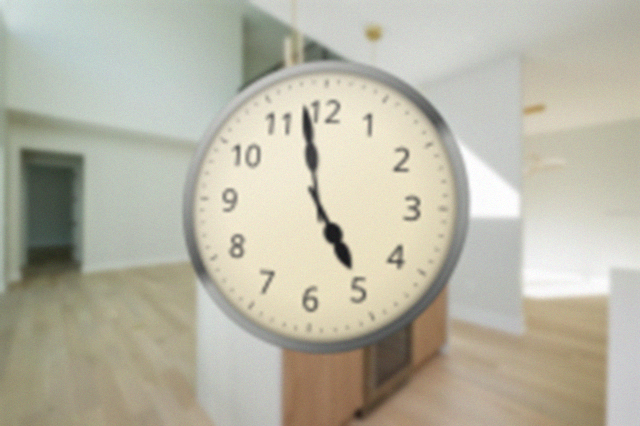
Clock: 4:58
